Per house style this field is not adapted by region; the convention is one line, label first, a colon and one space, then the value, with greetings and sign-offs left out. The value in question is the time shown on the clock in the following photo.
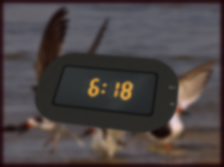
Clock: 6:18
